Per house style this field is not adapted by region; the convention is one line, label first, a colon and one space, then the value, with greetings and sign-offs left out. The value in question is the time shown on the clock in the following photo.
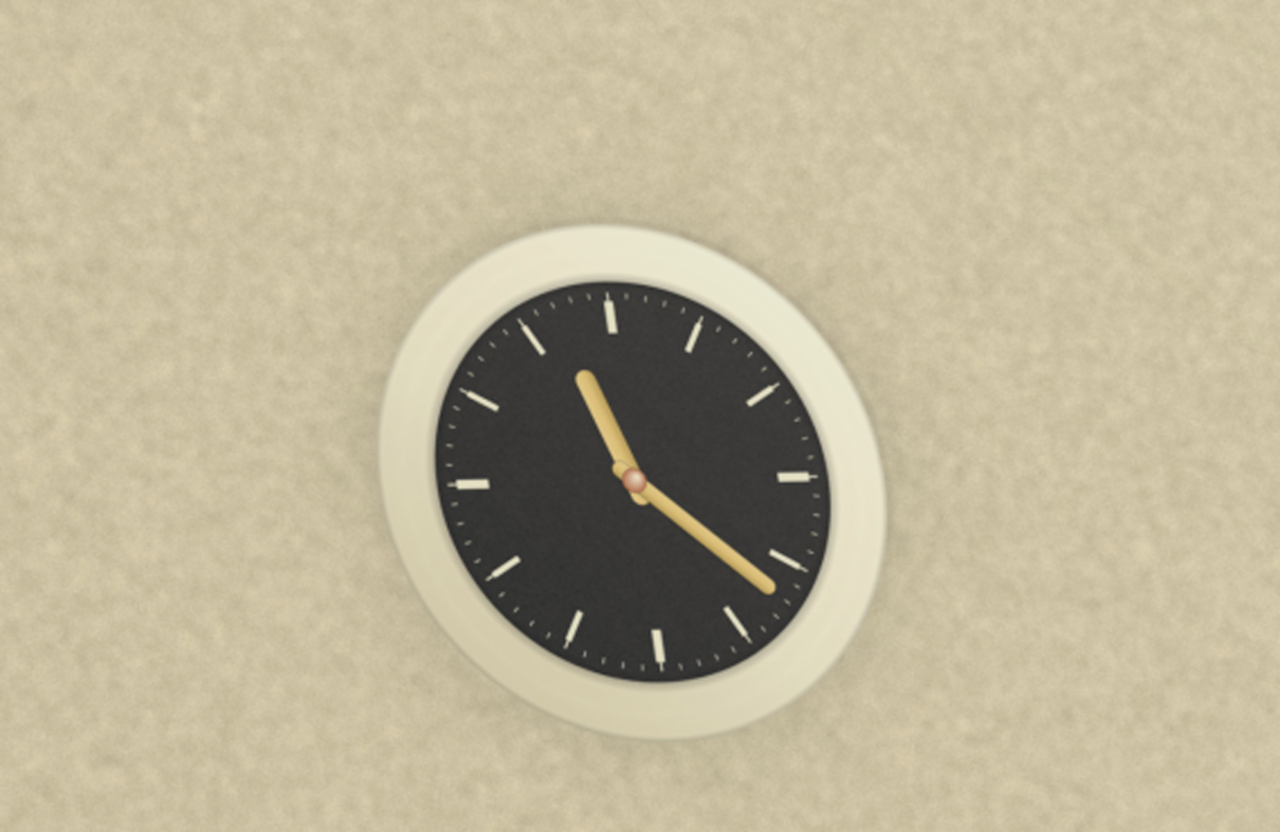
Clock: 11:22
